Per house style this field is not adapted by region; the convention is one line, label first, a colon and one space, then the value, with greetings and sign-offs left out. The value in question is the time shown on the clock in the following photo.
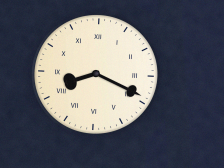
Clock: 8:19
